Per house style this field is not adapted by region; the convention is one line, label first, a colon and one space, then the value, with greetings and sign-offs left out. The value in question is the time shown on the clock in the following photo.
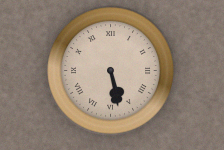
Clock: 5:28
